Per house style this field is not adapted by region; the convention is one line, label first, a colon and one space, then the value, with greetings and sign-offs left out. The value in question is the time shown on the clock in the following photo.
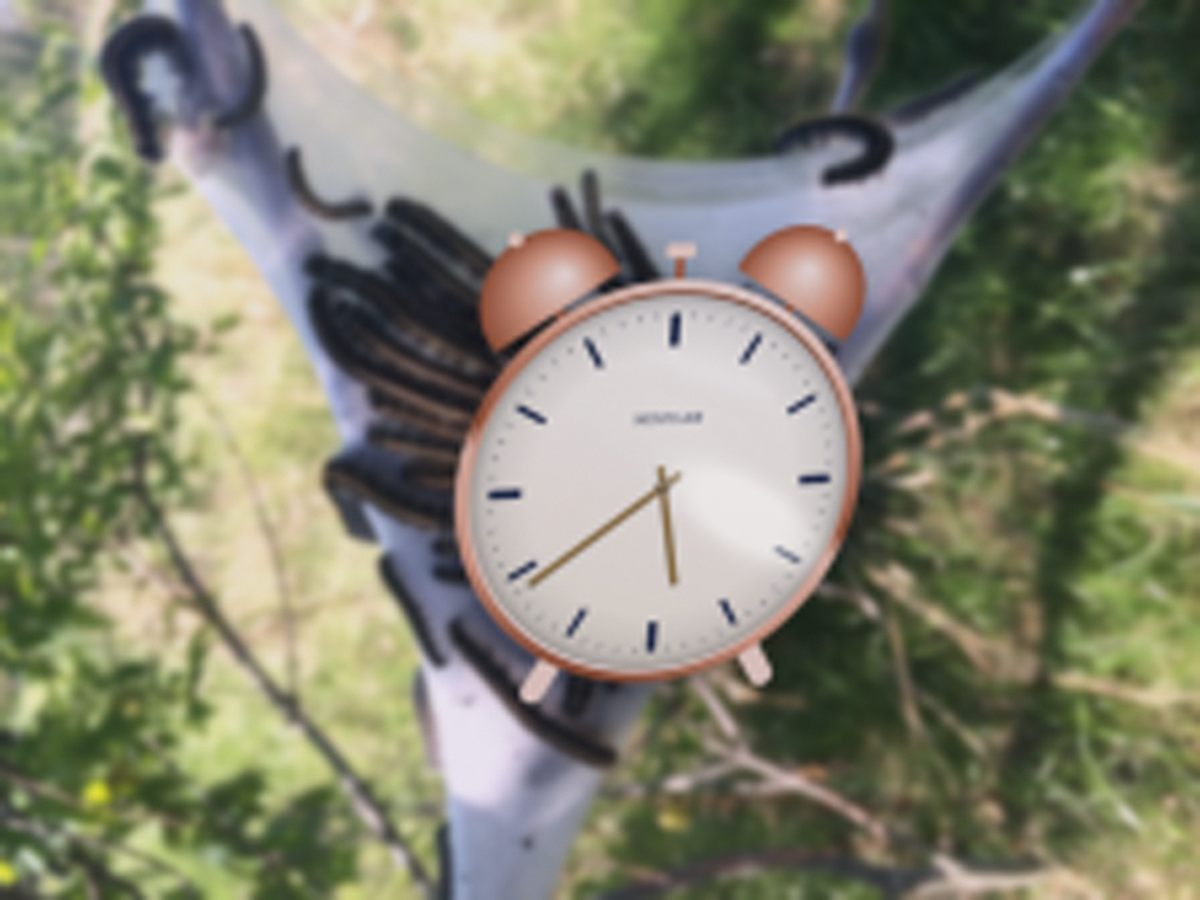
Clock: 5:39
